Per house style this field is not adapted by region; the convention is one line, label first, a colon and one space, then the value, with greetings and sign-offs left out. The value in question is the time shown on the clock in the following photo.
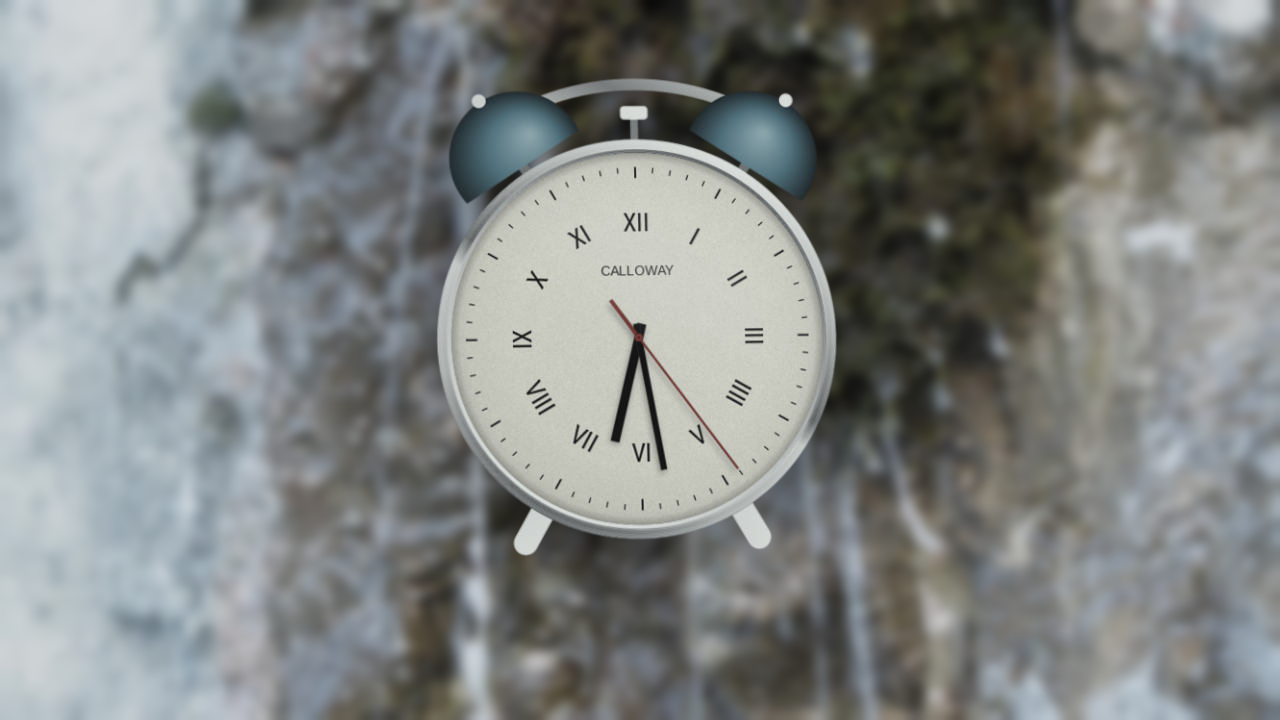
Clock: 6:28:24
